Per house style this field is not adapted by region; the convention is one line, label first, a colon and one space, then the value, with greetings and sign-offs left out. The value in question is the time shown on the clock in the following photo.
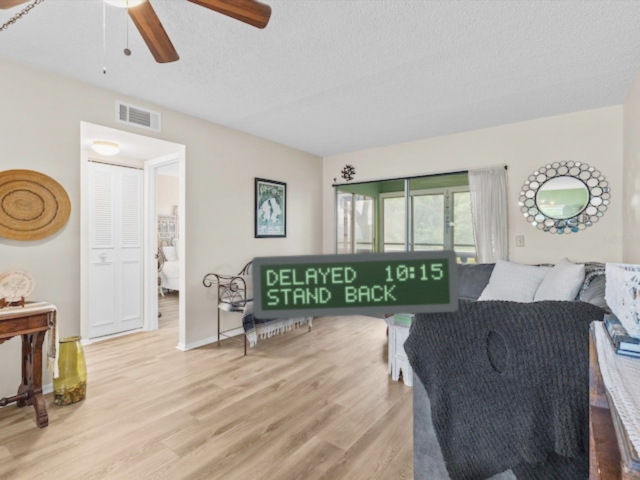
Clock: 10:15
